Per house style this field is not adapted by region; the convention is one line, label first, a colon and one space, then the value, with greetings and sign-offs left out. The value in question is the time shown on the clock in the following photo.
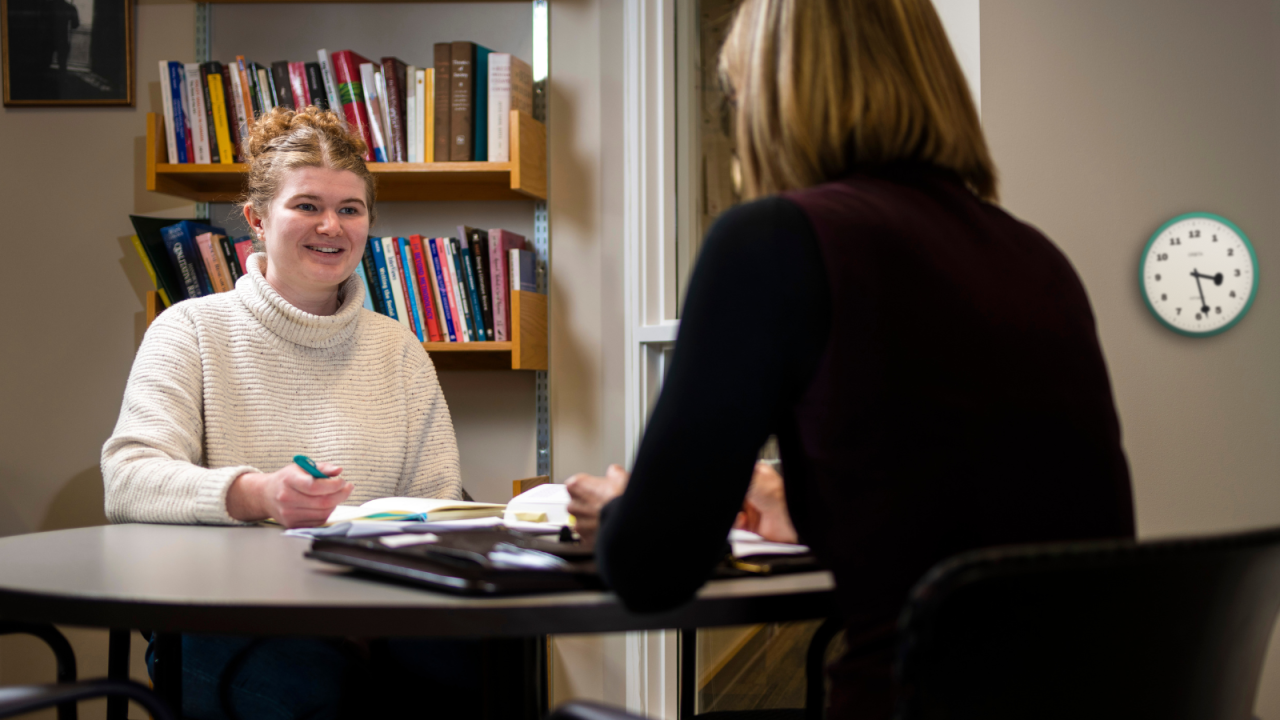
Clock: 3:28
